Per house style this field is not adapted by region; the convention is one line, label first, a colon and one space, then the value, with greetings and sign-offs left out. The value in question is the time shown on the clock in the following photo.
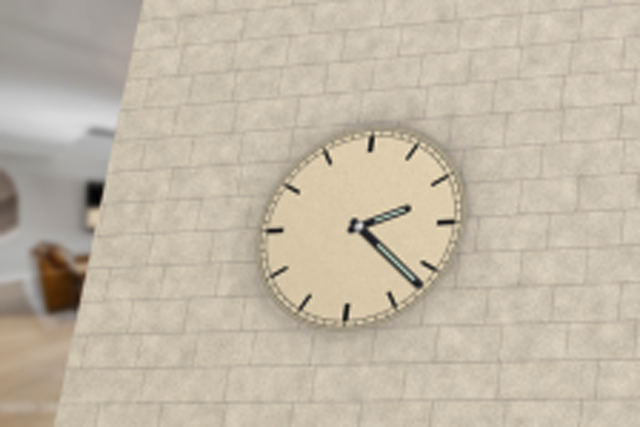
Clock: 2:22
